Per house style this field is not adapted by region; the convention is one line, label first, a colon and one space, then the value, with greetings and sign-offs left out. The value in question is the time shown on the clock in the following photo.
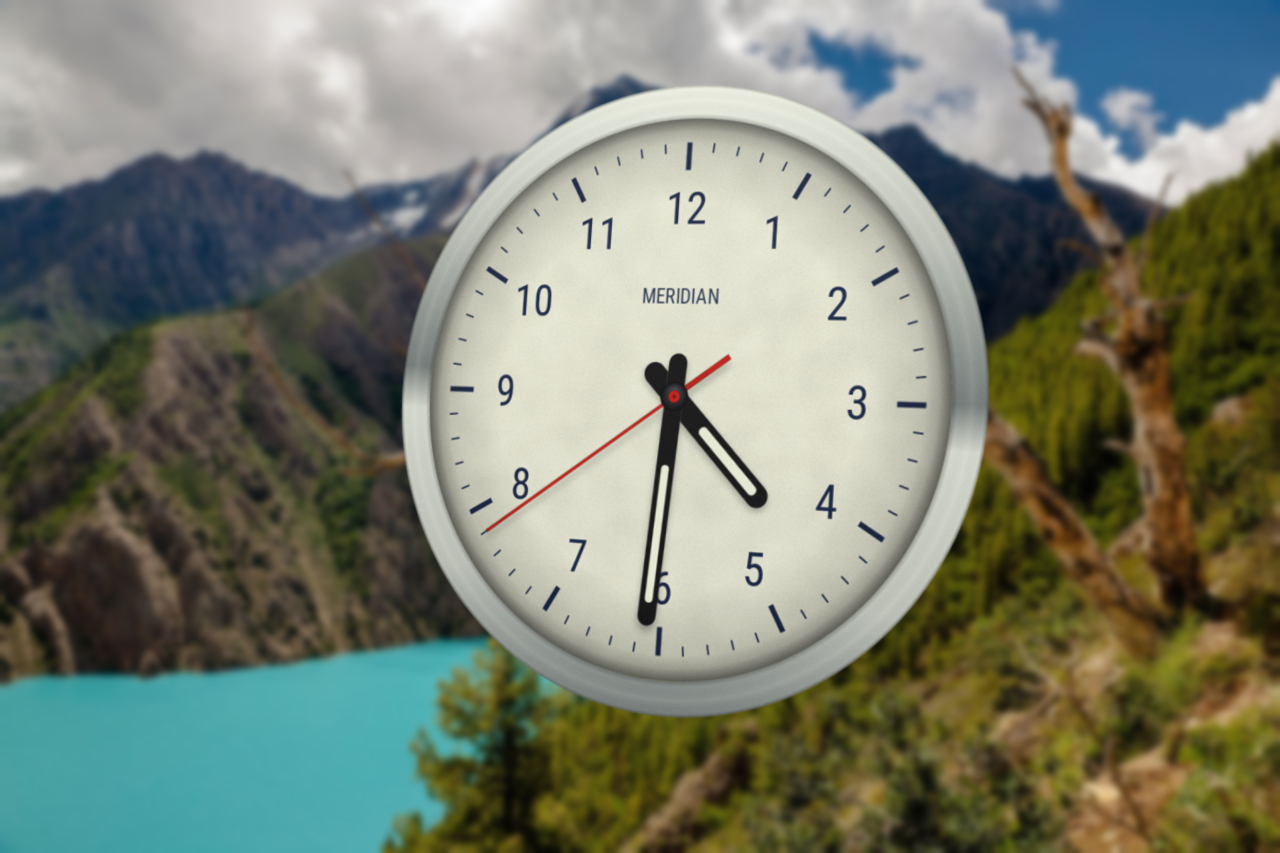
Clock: 4:30:39
